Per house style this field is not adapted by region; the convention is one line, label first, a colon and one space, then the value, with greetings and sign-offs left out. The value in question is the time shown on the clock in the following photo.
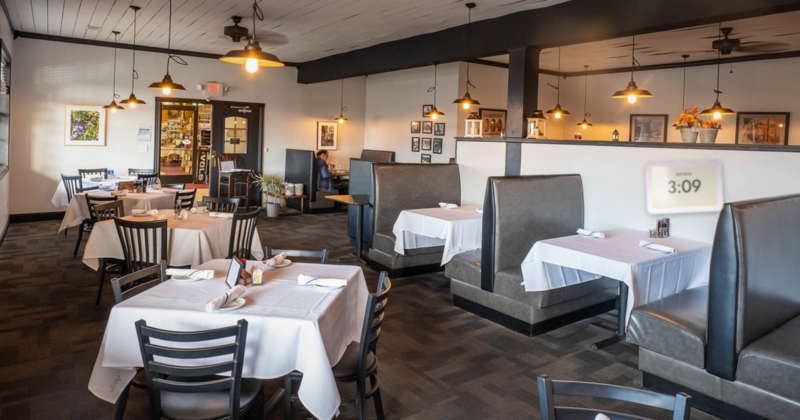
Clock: 3:09
